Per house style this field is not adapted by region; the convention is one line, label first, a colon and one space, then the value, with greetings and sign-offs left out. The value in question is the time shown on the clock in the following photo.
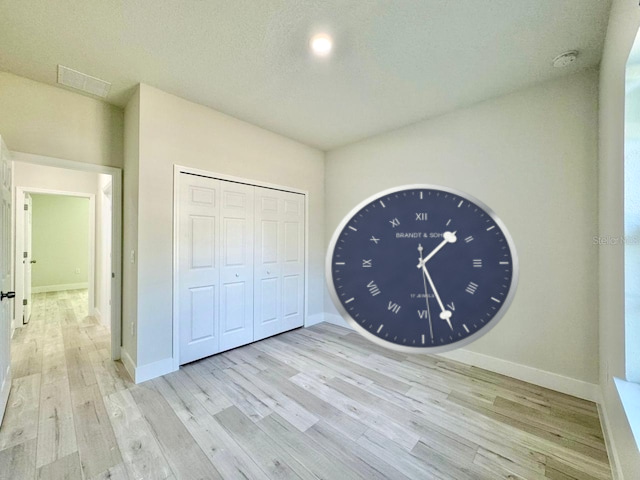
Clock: 1:26:29
